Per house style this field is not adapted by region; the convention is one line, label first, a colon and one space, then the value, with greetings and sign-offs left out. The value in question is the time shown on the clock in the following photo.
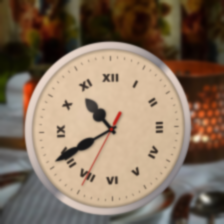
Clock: 10:40:35
